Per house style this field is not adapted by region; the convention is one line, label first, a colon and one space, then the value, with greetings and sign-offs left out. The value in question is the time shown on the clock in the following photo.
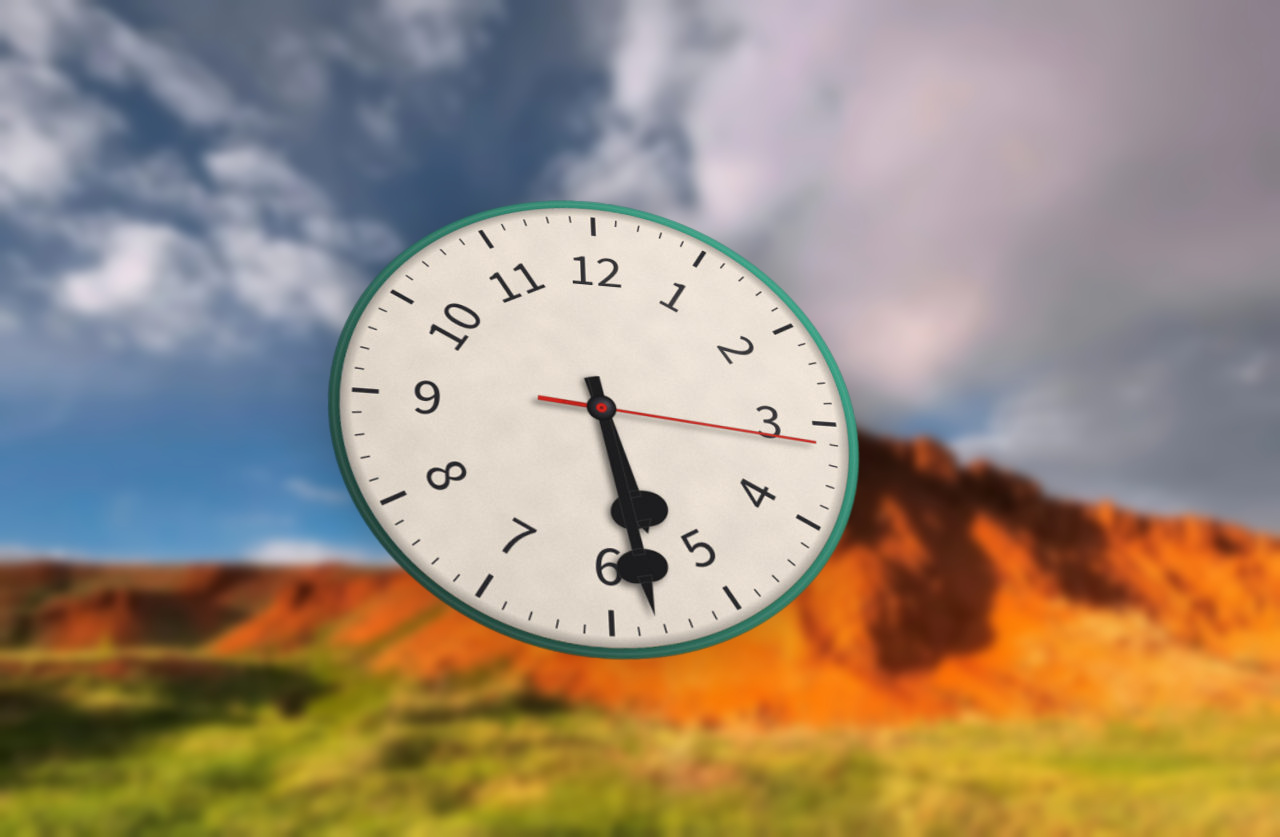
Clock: 5:28:16
